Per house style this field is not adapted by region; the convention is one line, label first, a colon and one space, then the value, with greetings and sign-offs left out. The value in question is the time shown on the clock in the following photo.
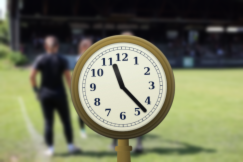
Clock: 11:23
